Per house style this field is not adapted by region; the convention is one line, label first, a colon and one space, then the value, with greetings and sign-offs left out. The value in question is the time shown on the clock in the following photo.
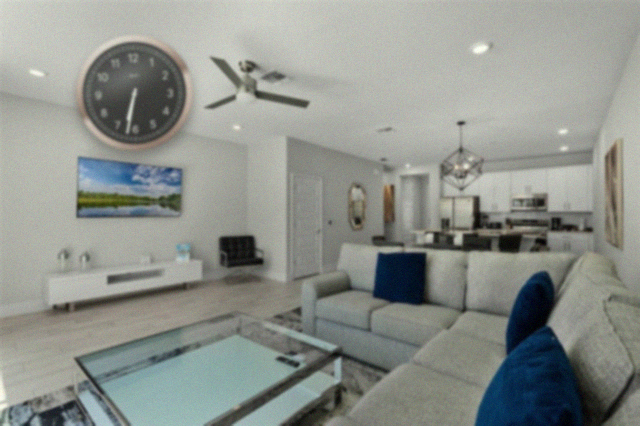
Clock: 6:32
